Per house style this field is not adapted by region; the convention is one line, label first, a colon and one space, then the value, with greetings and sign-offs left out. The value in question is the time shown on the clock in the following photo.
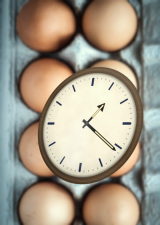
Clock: 1:21
